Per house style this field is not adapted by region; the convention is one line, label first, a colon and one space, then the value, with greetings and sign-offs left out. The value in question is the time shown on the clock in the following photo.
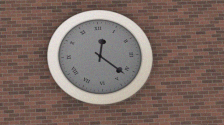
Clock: 12:22
